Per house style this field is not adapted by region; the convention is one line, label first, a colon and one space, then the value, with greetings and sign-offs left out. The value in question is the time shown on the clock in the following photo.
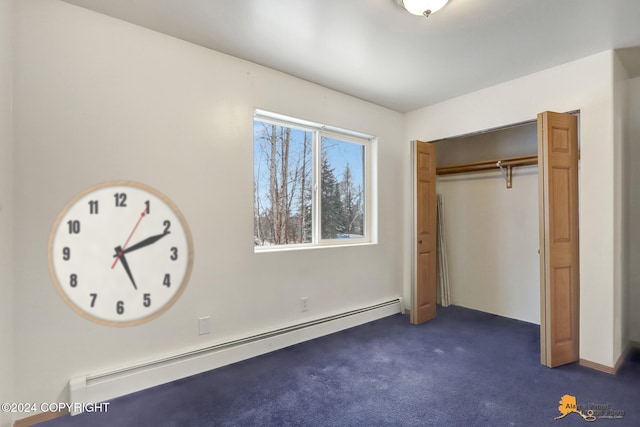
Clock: 5:11:05
